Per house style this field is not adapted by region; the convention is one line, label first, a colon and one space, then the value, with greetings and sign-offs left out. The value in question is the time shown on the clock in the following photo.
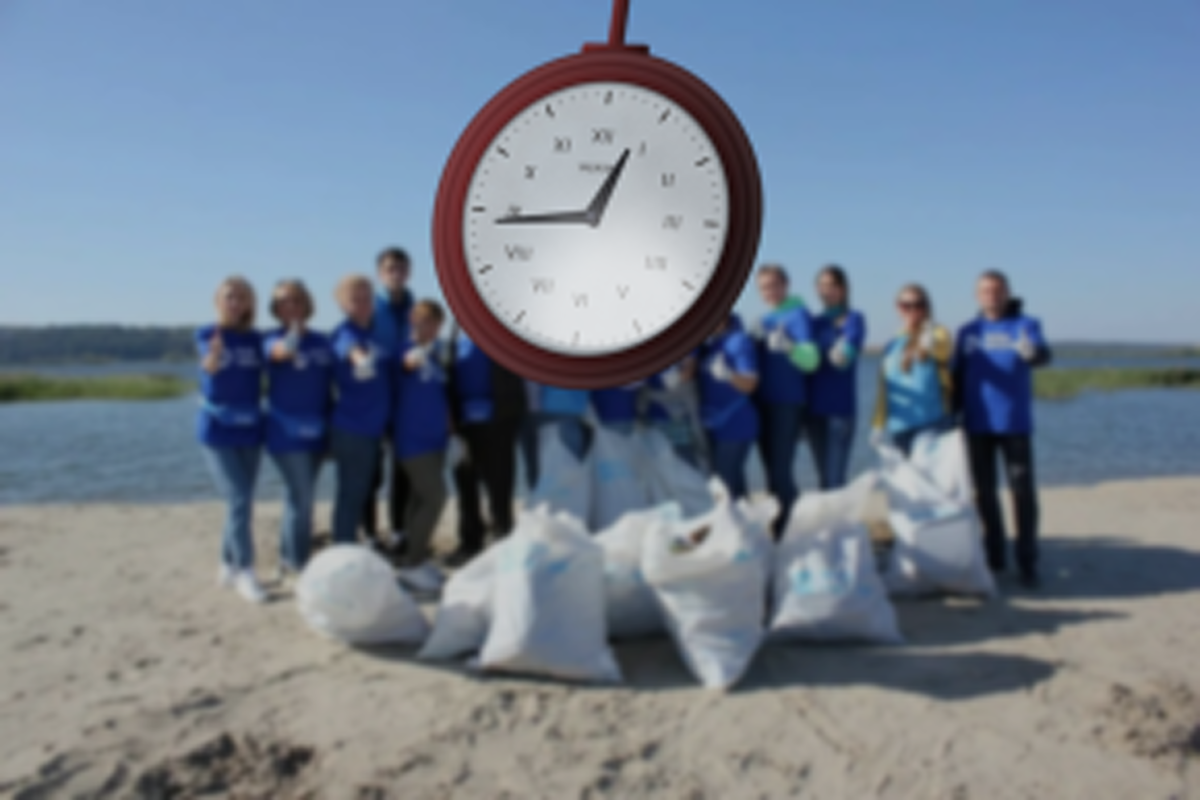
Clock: 12:44
